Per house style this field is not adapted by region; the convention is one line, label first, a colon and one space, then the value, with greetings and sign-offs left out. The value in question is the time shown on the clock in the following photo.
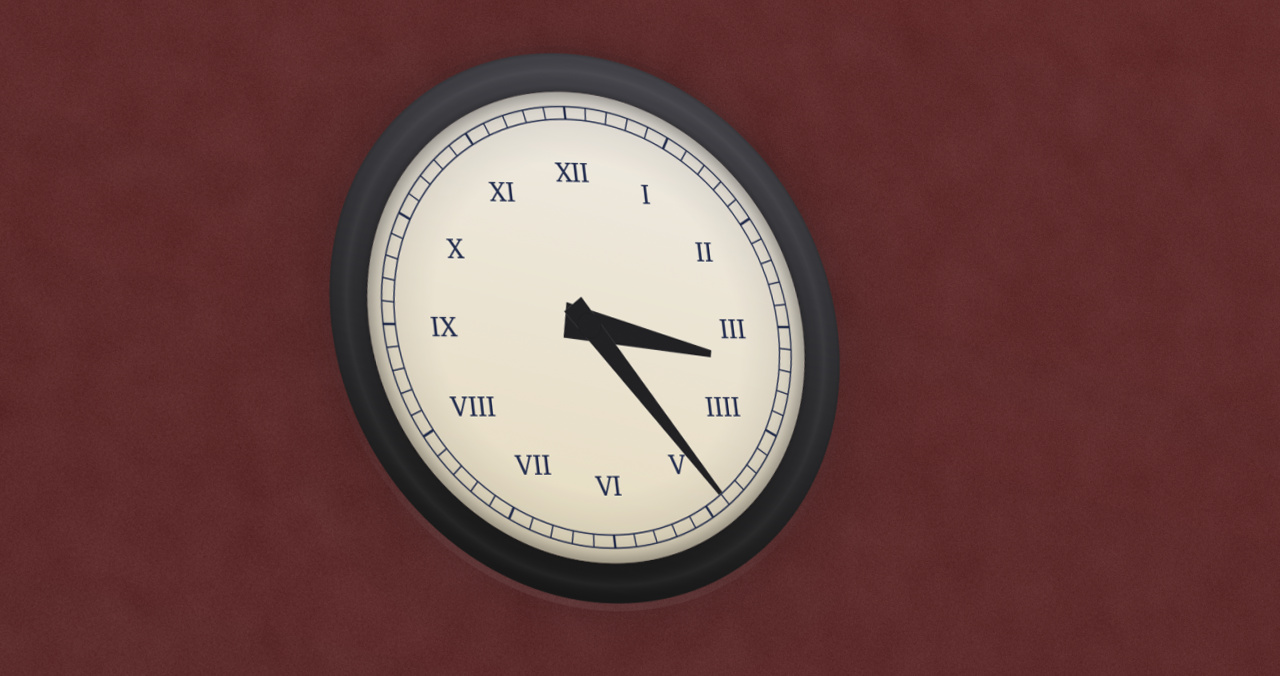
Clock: 3:24
